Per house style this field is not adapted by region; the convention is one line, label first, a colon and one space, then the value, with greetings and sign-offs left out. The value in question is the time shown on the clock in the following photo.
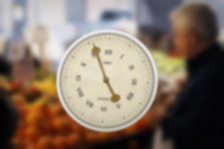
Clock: 4:56
